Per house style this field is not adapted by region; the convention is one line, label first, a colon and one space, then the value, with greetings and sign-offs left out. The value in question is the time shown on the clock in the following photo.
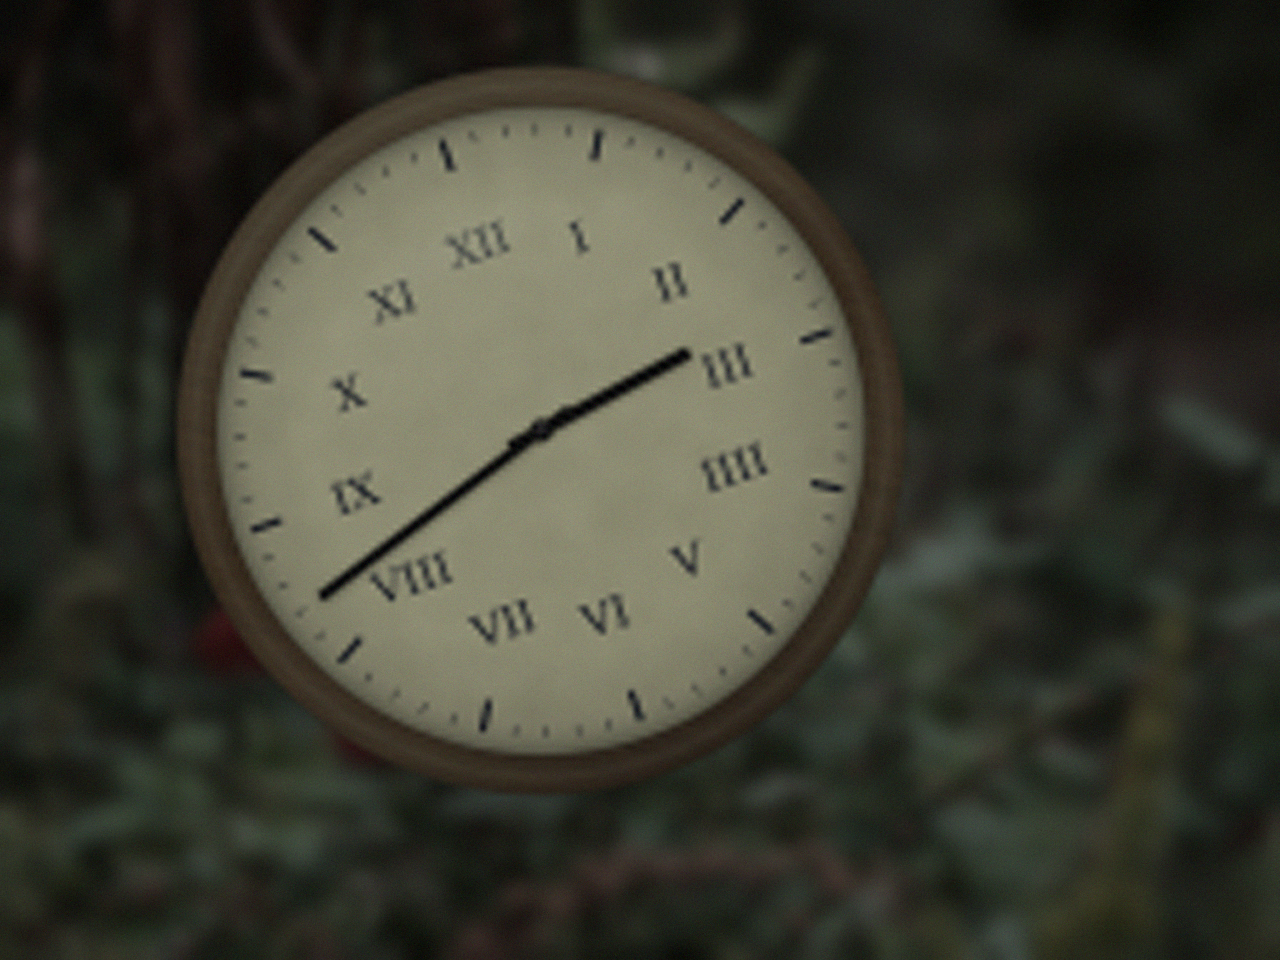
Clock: 2:42
